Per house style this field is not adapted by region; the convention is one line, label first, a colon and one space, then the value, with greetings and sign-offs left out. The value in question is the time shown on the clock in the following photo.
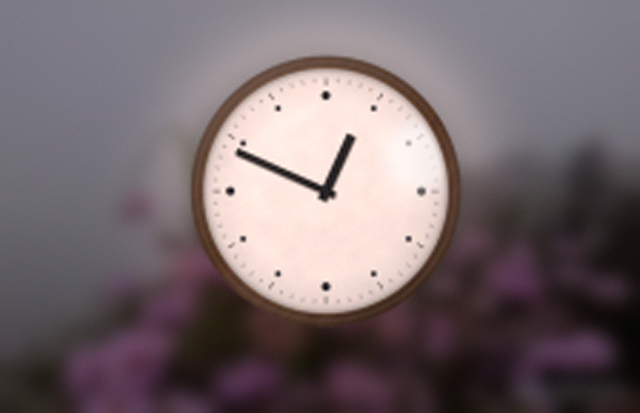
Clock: 12:49
